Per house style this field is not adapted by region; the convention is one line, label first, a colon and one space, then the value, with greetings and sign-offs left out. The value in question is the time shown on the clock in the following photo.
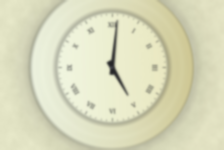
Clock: 5:01
